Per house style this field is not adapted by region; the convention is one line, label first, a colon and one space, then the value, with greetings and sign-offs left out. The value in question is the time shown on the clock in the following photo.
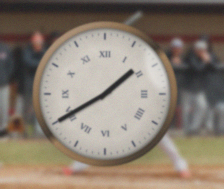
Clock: 1:40
